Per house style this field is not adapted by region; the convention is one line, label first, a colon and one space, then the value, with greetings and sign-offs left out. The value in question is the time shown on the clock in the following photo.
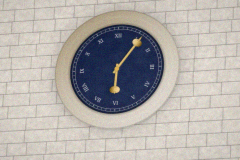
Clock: 6:06
